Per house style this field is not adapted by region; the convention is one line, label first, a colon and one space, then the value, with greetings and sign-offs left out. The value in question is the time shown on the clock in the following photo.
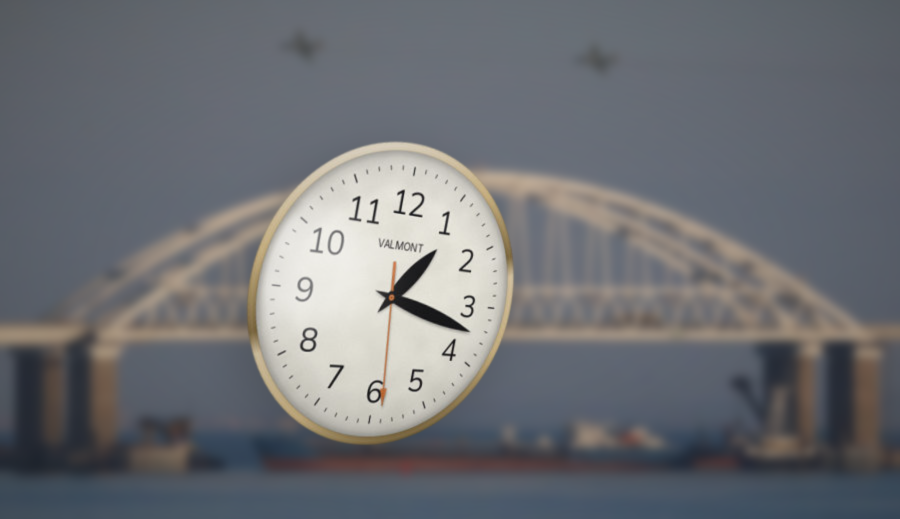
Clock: 1:17:29
